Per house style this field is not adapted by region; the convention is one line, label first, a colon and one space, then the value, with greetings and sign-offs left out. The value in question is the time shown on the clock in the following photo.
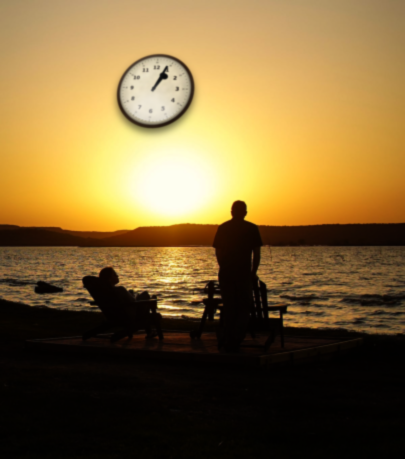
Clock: 1:04
